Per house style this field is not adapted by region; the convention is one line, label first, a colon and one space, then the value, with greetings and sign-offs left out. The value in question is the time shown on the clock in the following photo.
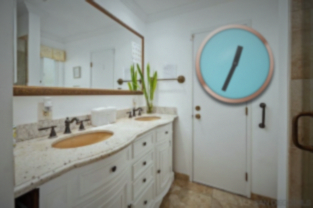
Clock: 12:34
